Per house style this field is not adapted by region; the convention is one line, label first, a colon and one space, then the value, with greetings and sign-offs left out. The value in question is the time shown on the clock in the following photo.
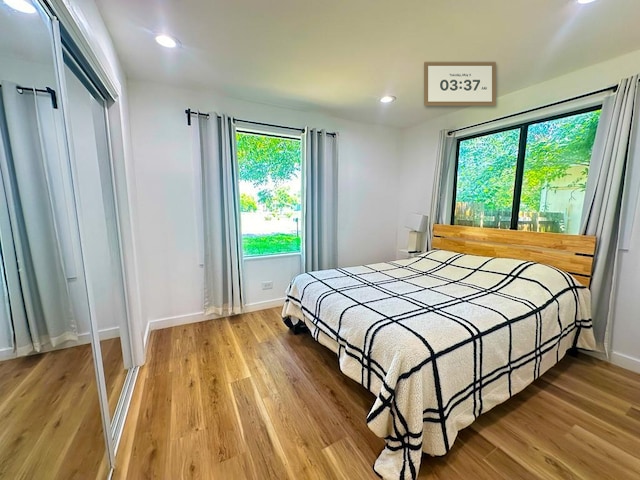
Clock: 3:37
